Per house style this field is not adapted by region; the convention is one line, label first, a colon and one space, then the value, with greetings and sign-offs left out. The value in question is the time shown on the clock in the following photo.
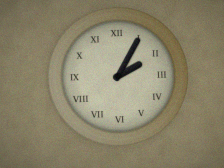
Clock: 2:05
